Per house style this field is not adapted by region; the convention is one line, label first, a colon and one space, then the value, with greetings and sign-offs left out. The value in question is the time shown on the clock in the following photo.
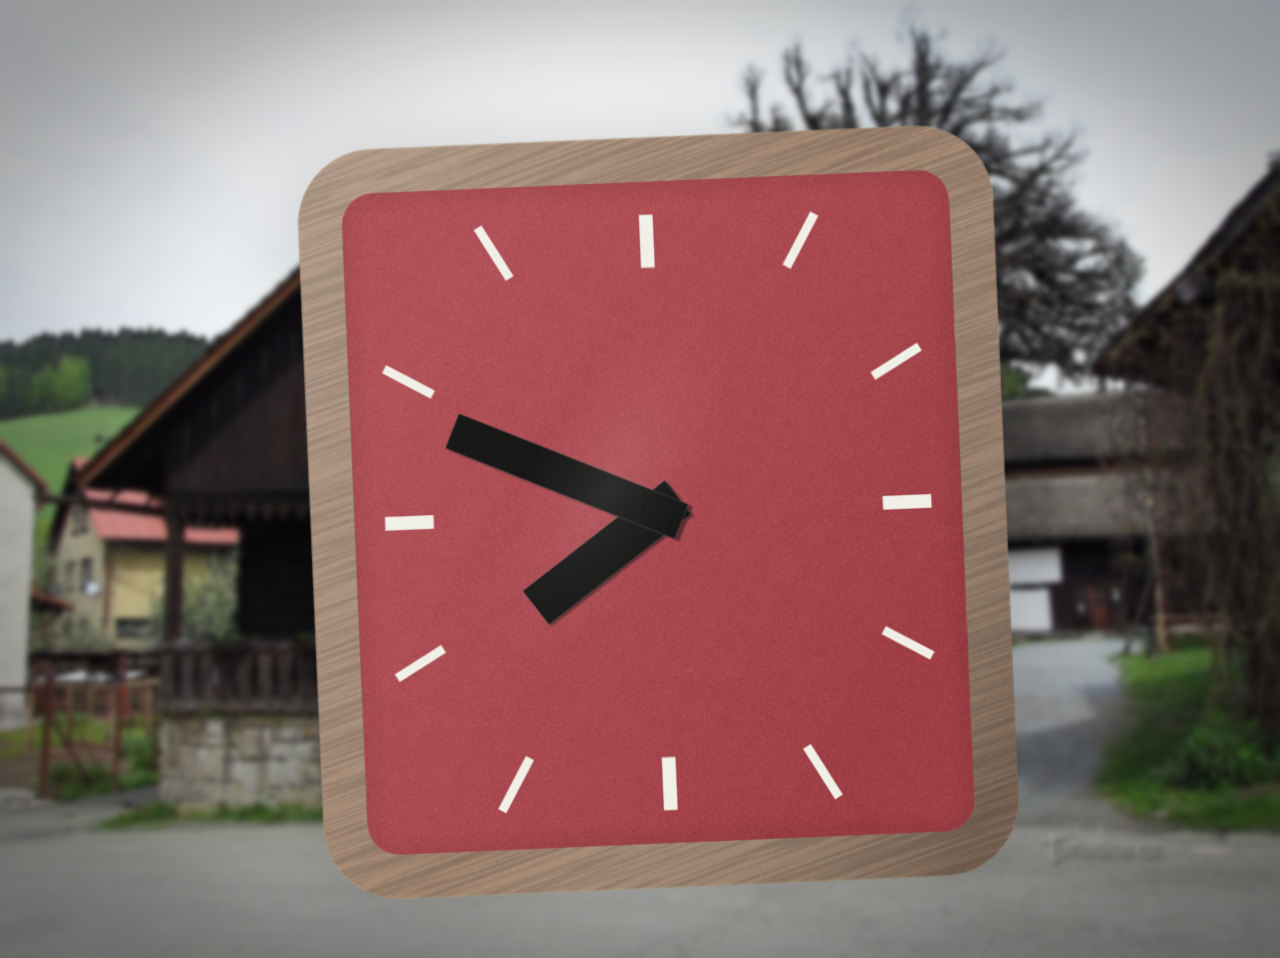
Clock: 7:49
